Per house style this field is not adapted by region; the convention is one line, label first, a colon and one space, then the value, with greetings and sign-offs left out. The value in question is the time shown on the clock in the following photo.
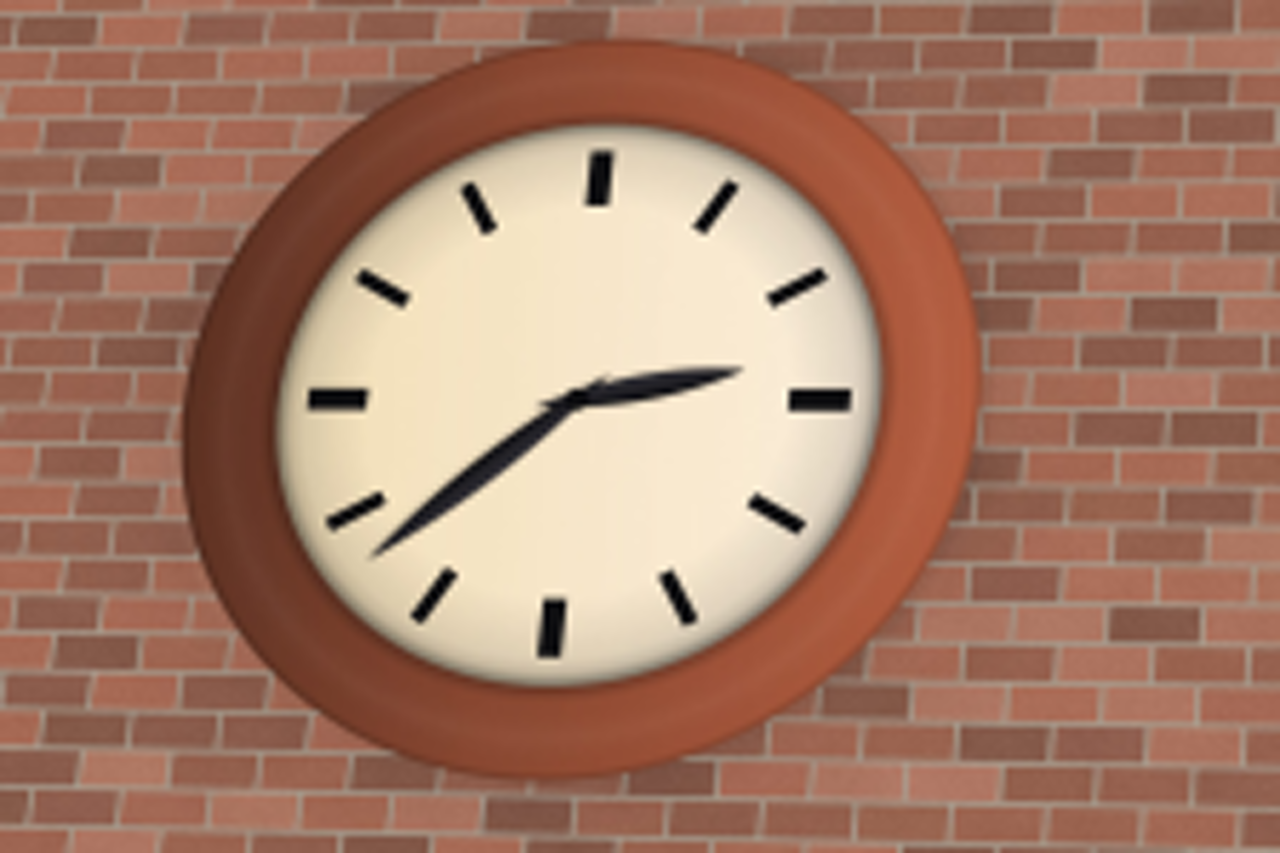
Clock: 2:38
